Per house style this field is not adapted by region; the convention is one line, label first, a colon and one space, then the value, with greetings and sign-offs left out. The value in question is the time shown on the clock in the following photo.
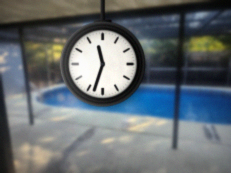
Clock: 11:33
